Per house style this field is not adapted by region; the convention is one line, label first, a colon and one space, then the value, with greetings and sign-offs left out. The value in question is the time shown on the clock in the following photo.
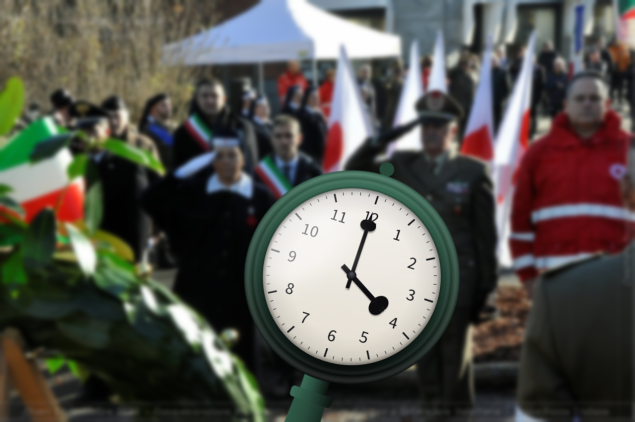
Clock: 4:00
